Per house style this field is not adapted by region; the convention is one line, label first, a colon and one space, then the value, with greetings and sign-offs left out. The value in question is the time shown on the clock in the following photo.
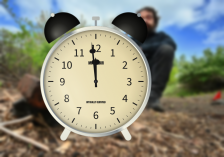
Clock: 11:59
